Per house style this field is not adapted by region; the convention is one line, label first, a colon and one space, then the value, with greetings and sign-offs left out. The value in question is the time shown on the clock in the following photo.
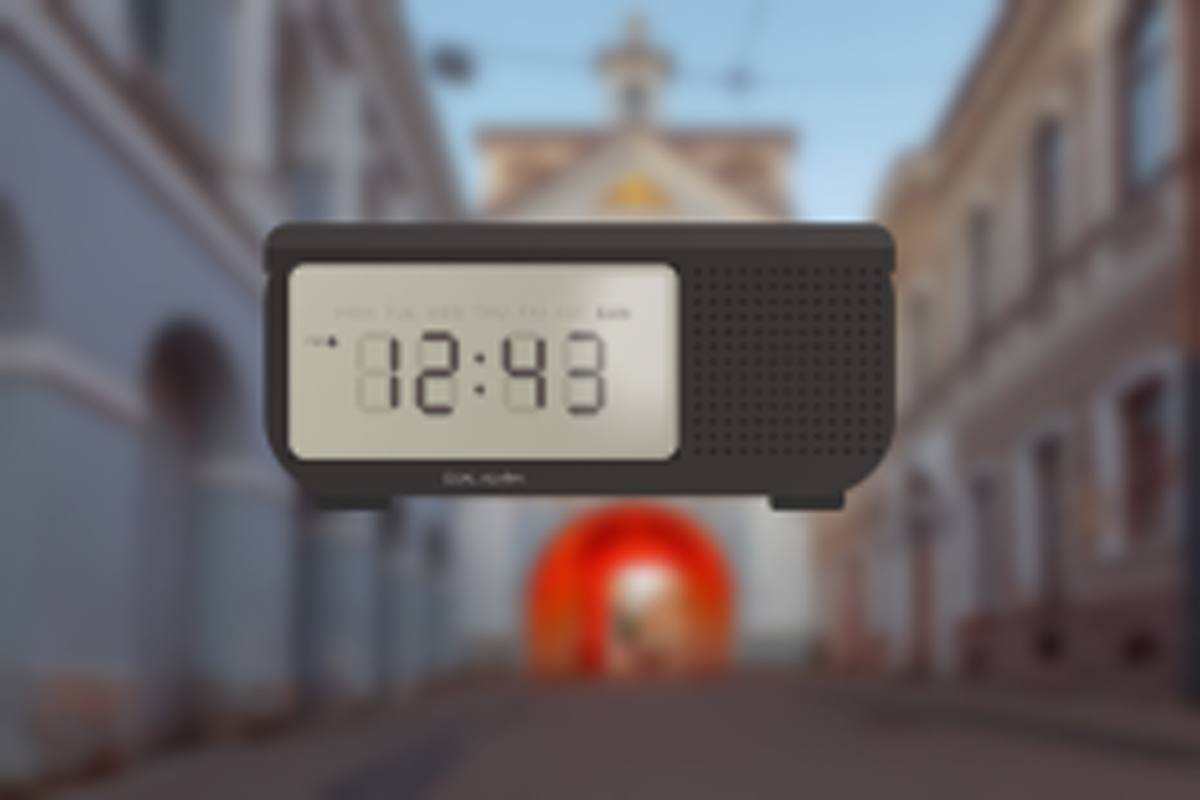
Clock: 12:43
